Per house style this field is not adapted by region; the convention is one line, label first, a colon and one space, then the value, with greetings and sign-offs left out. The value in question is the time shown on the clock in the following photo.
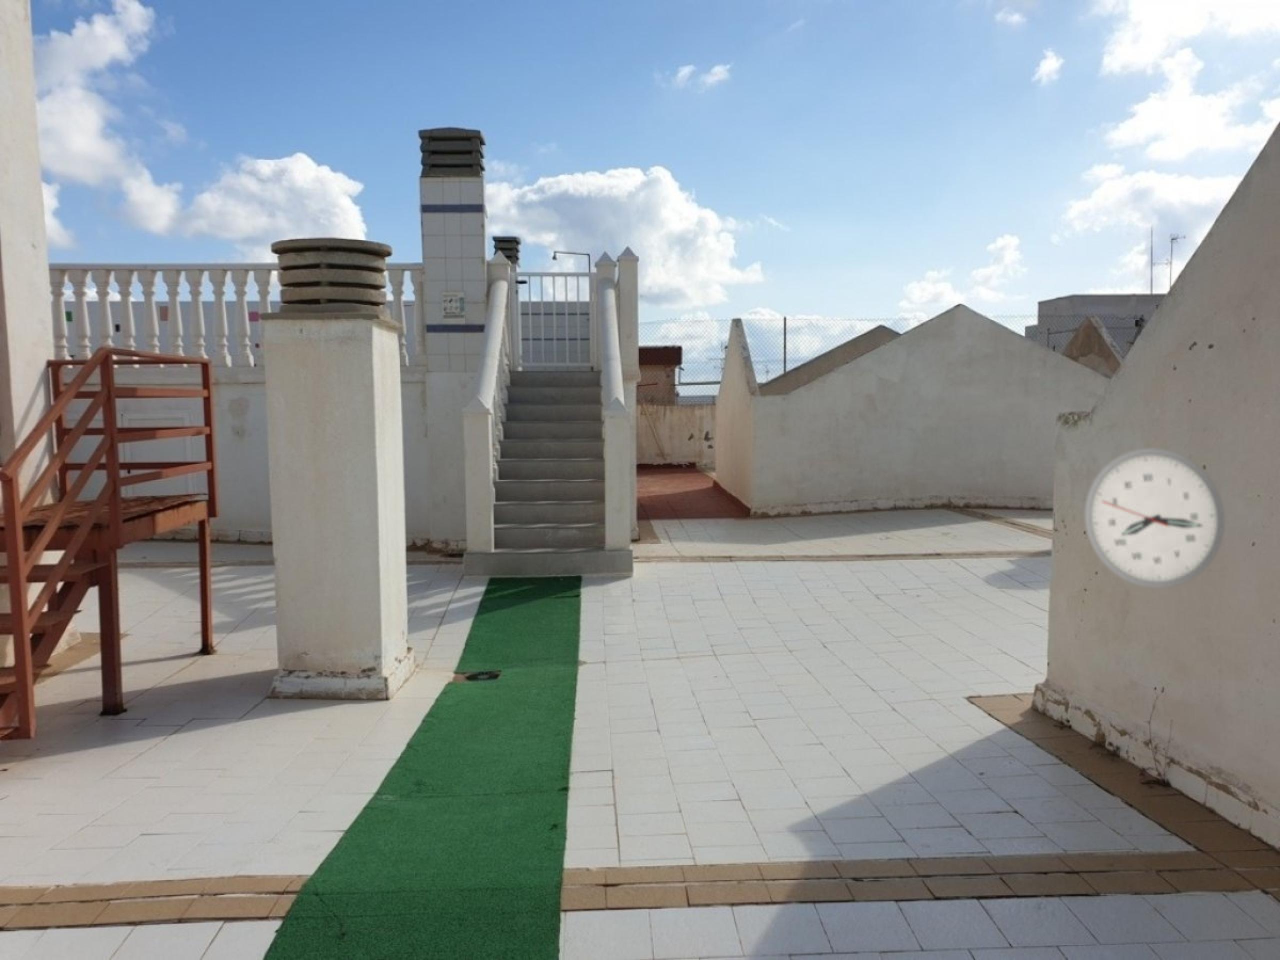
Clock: 8:16:49
